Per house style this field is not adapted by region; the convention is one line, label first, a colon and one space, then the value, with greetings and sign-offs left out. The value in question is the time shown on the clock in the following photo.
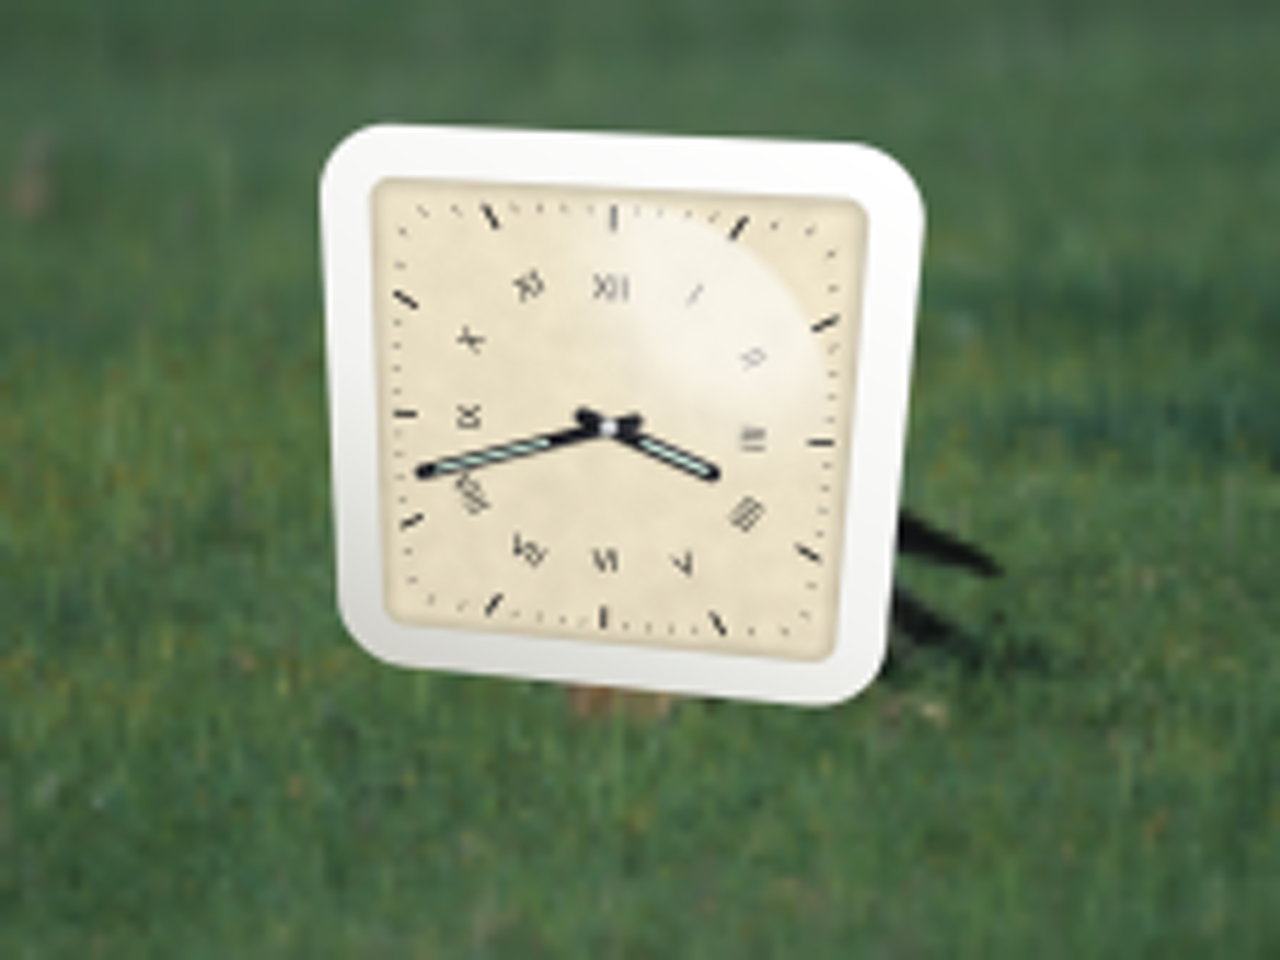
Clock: 3:42
